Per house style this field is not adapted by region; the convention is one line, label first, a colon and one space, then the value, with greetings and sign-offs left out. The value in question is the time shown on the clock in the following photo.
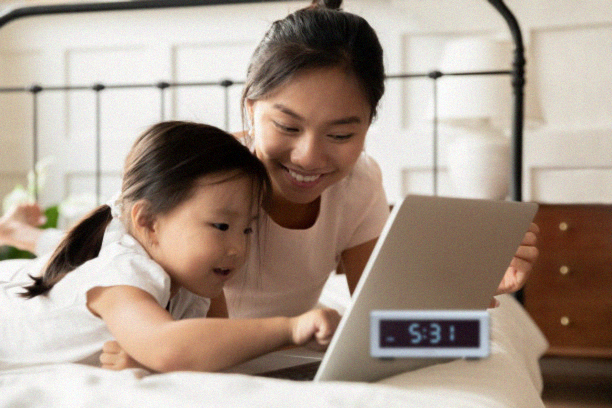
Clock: 5:31
